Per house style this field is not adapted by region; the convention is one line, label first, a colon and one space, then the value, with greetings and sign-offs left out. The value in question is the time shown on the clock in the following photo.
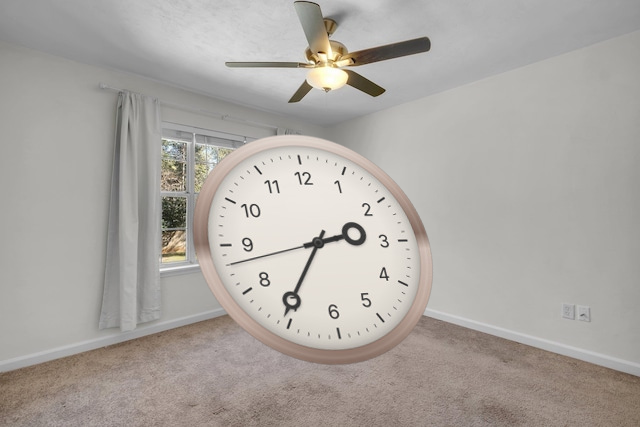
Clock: 2:35:43
